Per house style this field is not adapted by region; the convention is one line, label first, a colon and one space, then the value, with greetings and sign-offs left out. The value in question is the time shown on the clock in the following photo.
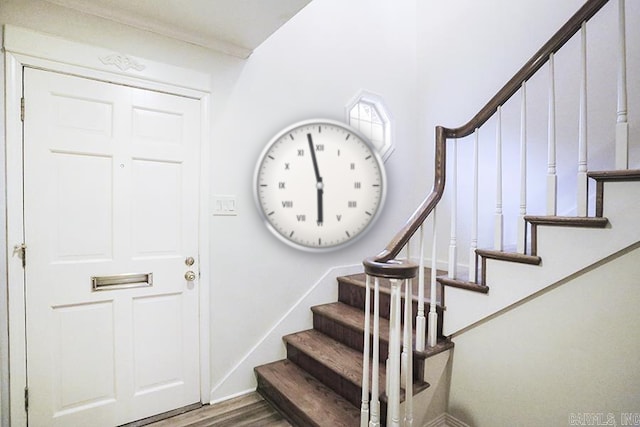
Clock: 5:58
